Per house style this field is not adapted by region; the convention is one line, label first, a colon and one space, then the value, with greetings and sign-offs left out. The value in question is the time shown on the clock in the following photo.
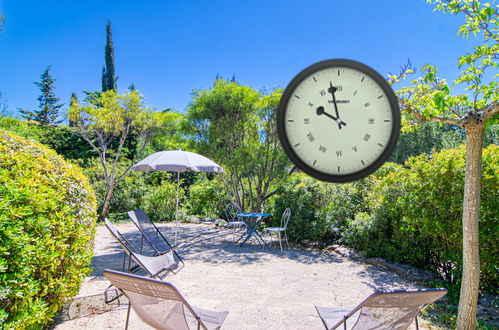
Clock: 9:58
